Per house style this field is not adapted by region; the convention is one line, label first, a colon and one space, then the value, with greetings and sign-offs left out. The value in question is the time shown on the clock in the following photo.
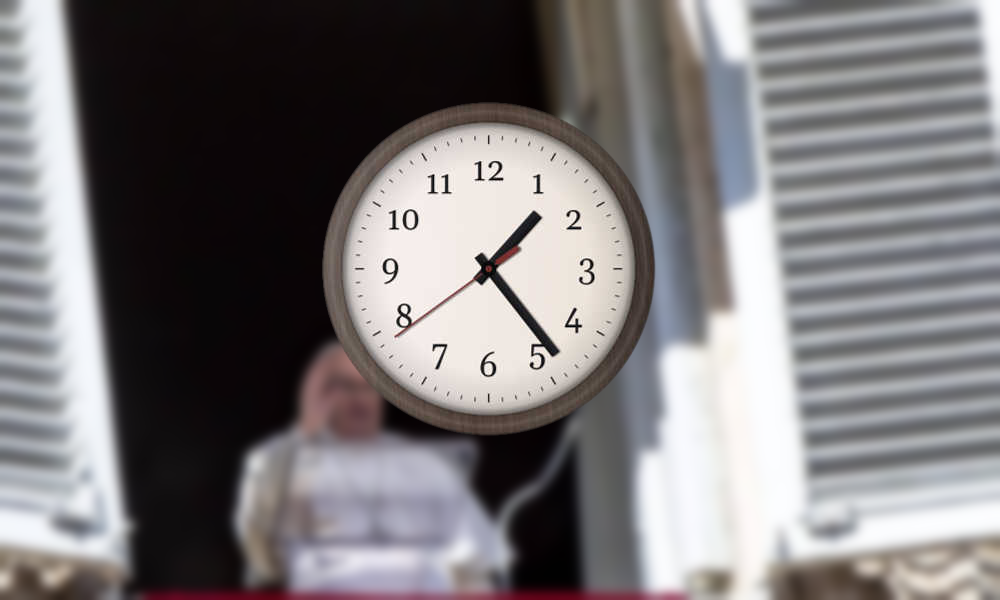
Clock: 1:23:39
